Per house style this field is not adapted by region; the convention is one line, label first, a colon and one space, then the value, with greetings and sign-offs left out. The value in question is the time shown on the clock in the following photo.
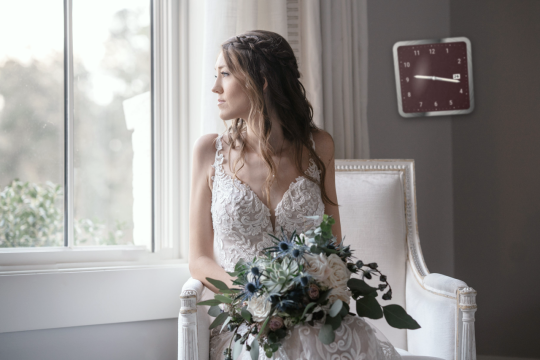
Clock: 9:17
